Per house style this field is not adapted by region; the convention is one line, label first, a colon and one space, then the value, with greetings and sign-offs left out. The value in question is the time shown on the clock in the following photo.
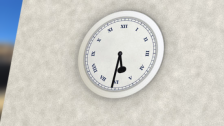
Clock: 5:31
